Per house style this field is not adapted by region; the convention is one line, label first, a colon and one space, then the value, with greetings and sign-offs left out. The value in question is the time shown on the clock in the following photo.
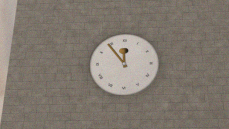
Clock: 11:54
